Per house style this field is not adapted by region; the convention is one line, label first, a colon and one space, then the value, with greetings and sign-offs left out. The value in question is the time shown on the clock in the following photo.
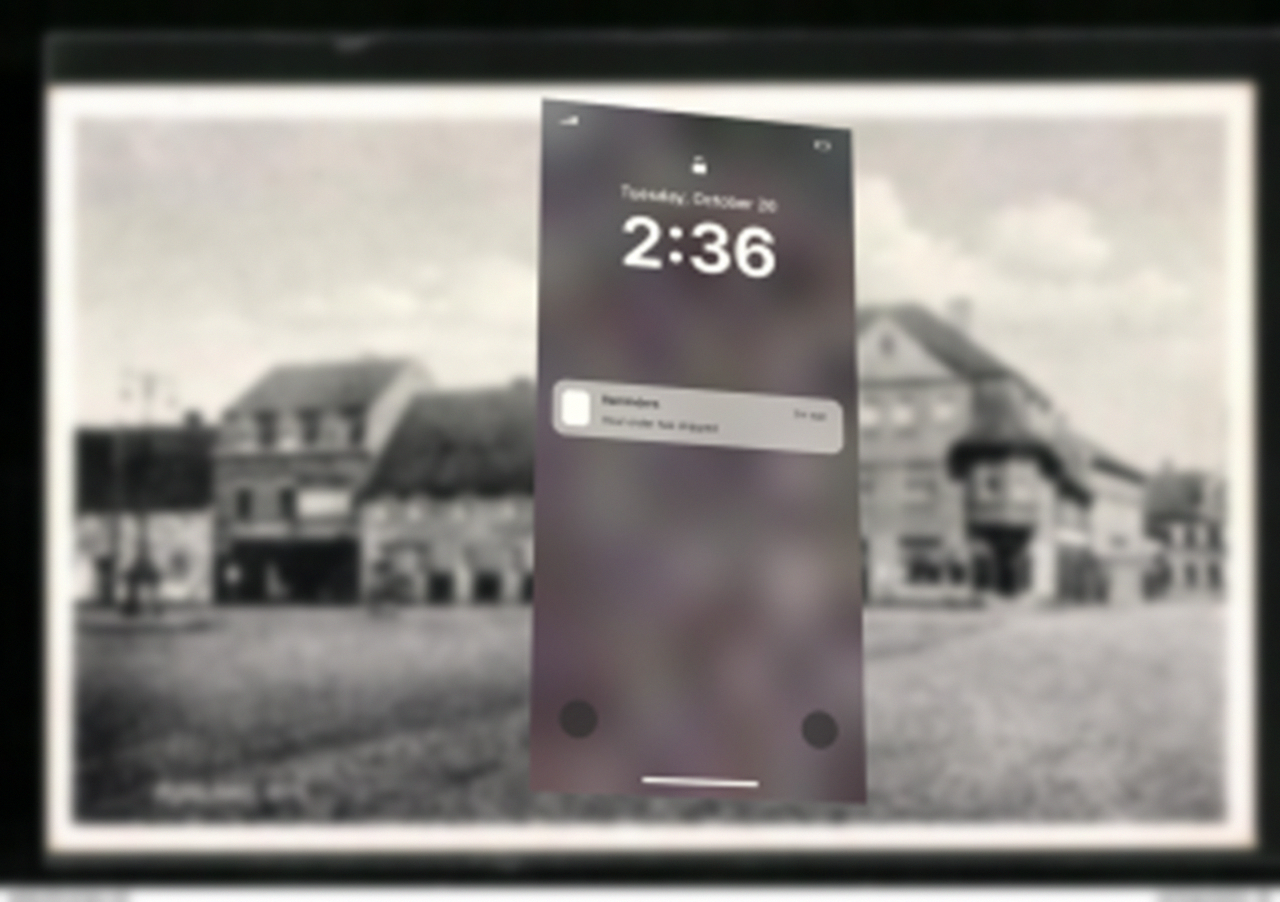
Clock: 2:36
